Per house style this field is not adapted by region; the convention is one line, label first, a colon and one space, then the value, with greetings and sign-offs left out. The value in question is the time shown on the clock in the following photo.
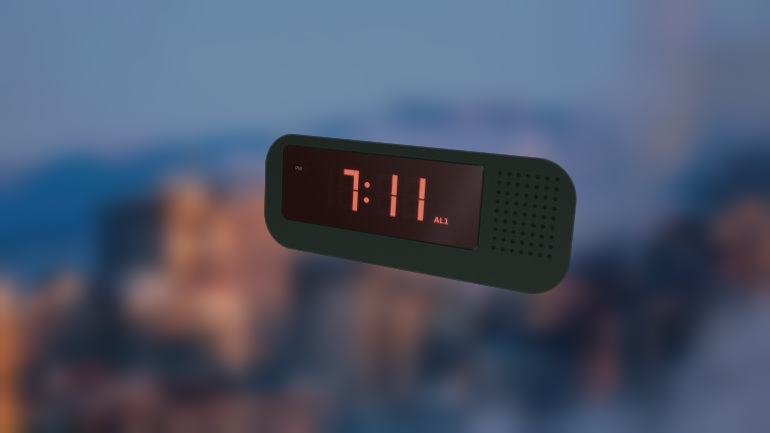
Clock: 7:11
